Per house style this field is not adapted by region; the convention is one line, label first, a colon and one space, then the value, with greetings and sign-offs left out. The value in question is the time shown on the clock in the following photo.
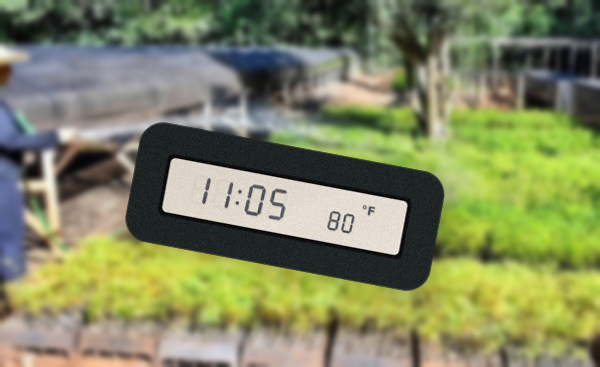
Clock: 11:05
